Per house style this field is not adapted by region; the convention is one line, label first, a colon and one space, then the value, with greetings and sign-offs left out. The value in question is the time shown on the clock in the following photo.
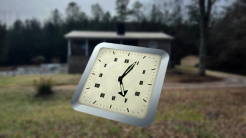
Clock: 5:04
